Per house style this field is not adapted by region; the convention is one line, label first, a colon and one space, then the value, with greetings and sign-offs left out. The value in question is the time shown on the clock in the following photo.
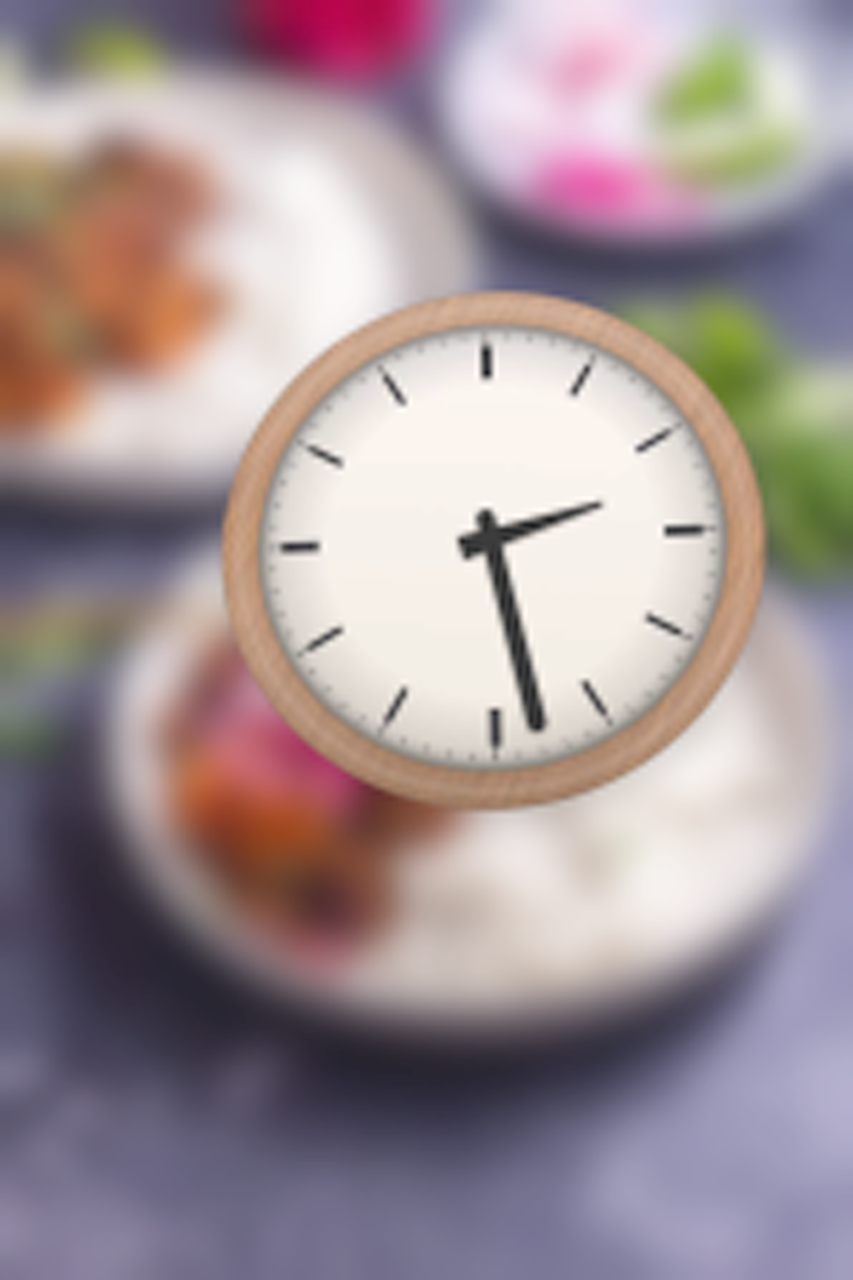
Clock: 2:28
